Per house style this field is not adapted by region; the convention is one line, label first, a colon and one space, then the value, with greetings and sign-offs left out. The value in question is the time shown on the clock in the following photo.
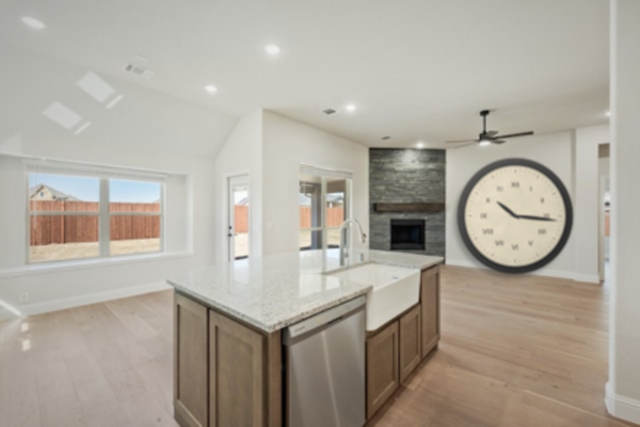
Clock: 10:16
